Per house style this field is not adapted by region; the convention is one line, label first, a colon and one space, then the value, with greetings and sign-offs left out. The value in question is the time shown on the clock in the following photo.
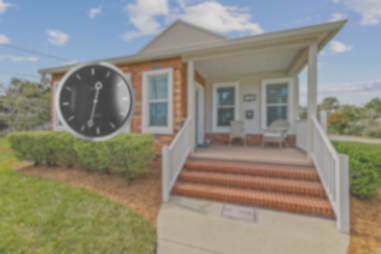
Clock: 12:33
